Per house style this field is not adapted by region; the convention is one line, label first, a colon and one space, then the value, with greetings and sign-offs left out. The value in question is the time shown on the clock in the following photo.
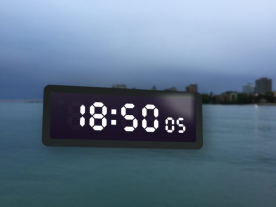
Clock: 18:50:05
